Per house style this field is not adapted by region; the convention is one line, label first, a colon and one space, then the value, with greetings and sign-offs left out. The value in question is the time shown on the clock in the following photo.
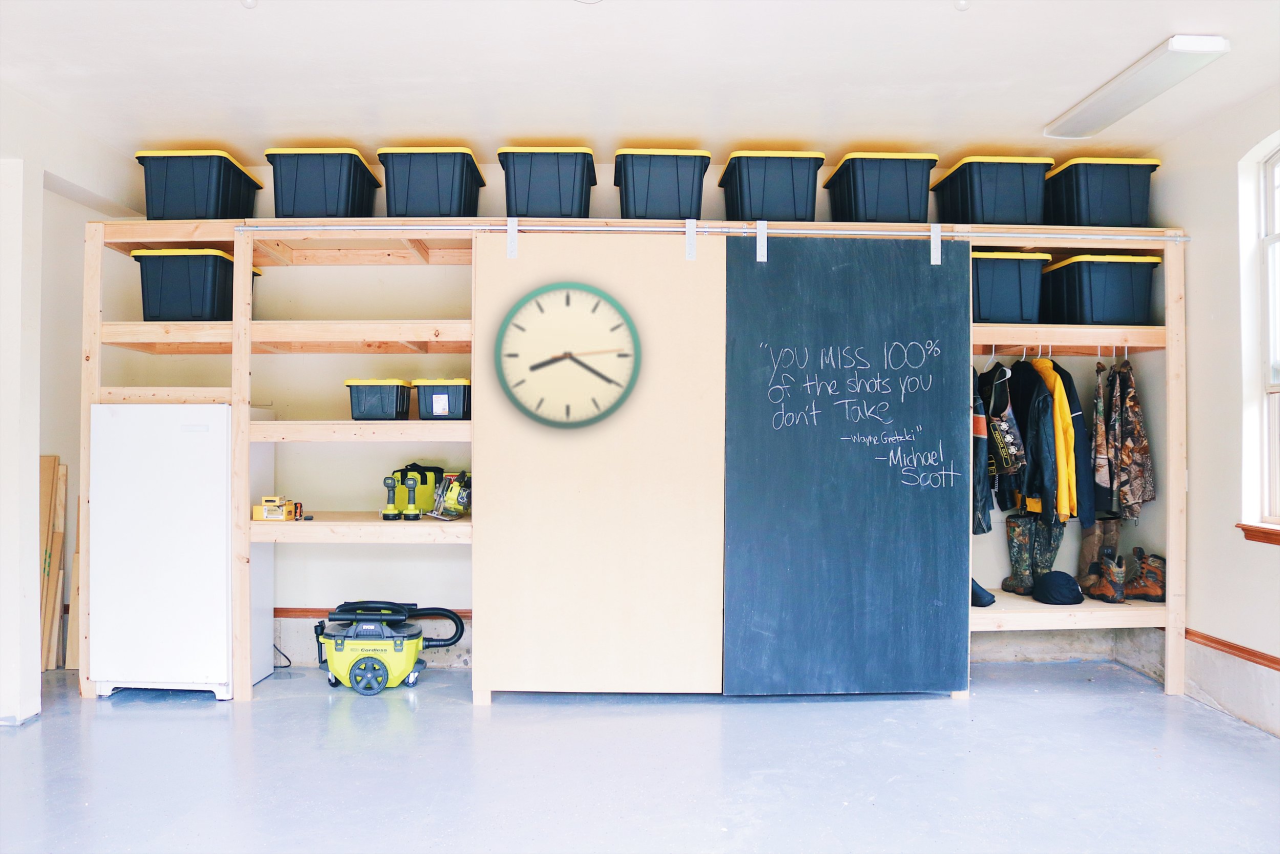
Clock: 8:20:14
